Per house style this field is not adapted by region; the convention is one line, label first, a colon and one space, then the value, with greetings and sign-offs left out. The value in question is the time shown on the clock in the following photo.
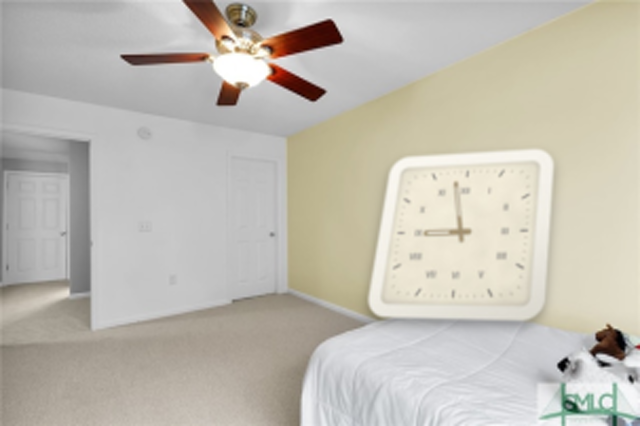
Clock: 8:58
